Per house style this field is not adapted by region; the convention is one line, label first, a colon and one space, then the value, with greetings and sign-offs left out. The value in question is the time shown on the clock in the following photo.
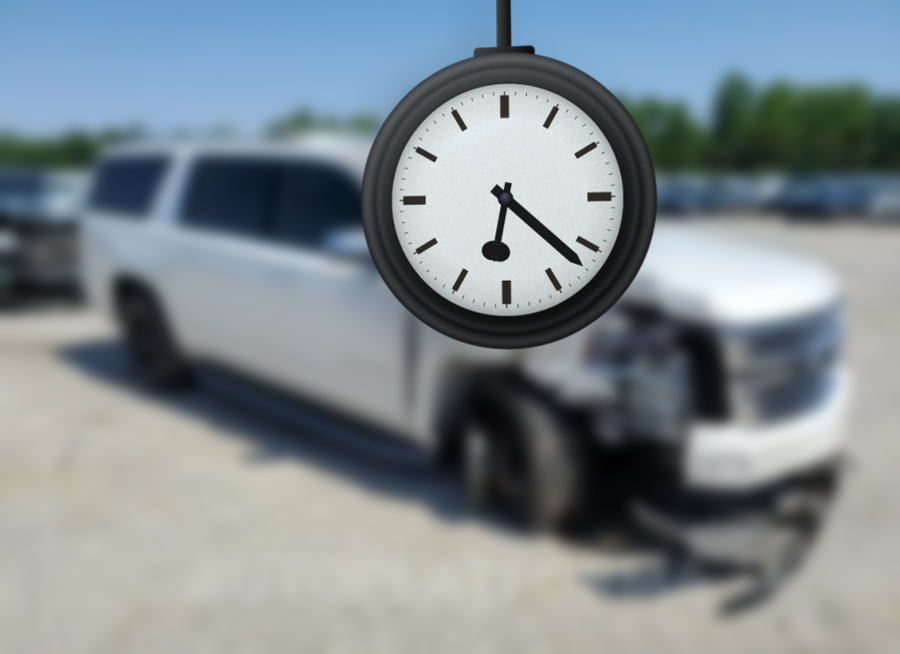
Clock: 6:22
